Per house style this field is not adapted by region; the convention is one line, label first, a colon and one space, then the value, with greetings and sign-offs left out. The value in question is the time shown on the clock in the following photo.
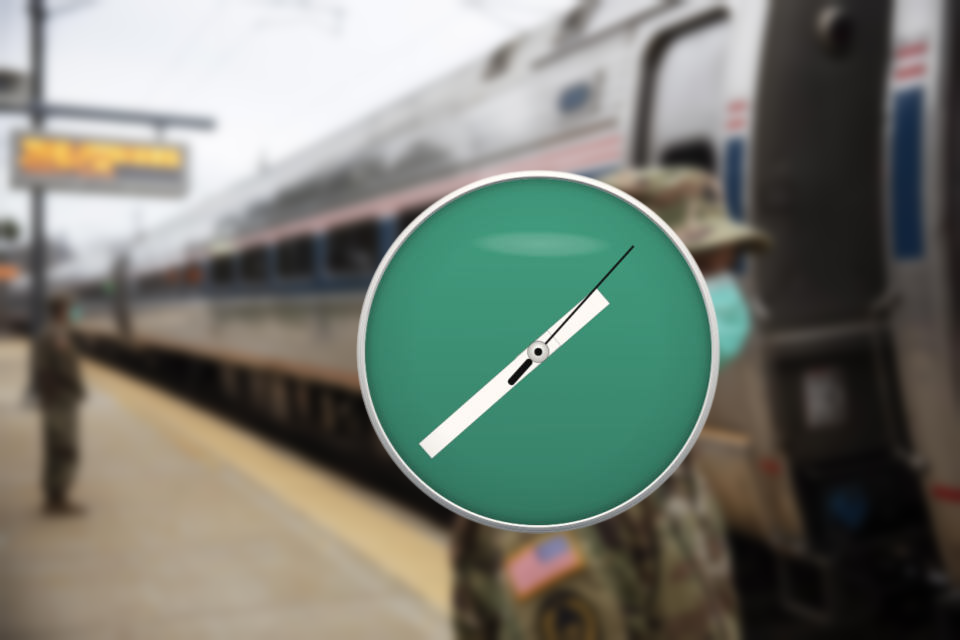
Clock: 1:38:07
